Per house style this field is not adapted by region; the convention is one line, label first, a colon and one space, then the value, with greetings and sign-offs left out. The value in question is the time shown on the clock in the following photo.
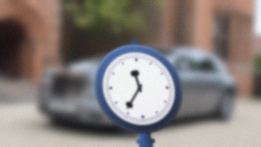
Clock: 11:36
